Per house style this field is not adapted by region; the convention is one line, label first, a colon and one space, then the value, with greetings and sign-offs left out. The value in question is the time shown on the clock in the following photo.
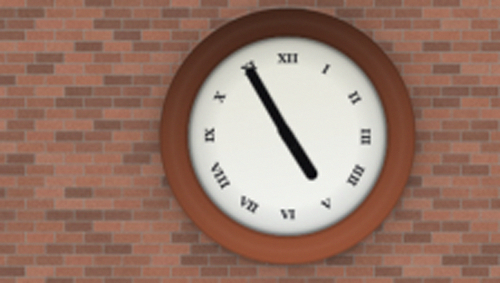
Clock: 4:55
